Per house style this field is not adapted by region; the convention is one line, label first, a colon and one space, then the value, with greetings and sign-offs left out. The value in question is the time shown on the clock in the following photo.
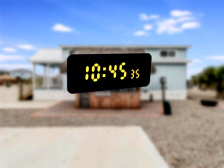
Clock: 10:45:35
